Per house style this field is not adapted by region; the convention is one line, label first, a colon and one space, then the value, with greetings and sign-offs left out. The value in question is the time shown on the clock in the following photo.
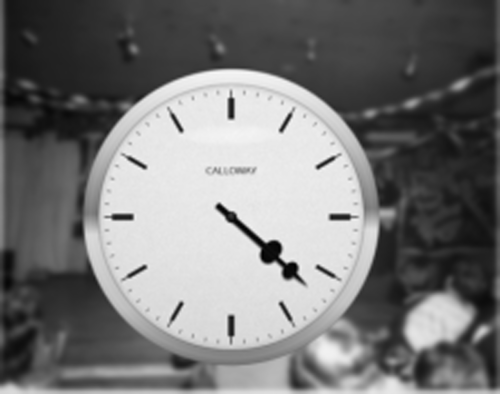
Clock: 4:22
